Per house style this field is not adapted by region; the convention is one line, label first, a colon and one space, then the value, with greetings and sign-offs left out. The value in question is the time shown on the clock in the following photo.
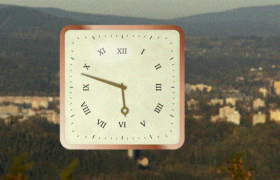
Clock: 5:48
